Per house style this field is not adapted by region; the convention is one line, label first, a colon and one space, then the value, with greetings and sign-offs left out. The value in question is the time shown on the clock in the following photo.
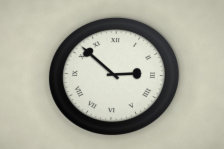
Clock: 2:52
